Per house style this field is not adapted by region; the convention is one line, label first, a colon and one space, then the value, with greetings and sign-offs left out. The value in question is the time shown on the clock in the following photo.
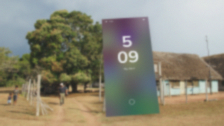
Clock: 5:09
